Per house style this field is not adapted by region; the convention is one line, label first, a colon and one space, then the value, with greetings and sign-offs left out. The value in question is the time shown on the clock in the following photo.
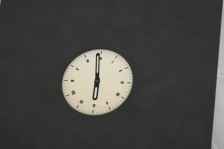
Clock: 5:59
